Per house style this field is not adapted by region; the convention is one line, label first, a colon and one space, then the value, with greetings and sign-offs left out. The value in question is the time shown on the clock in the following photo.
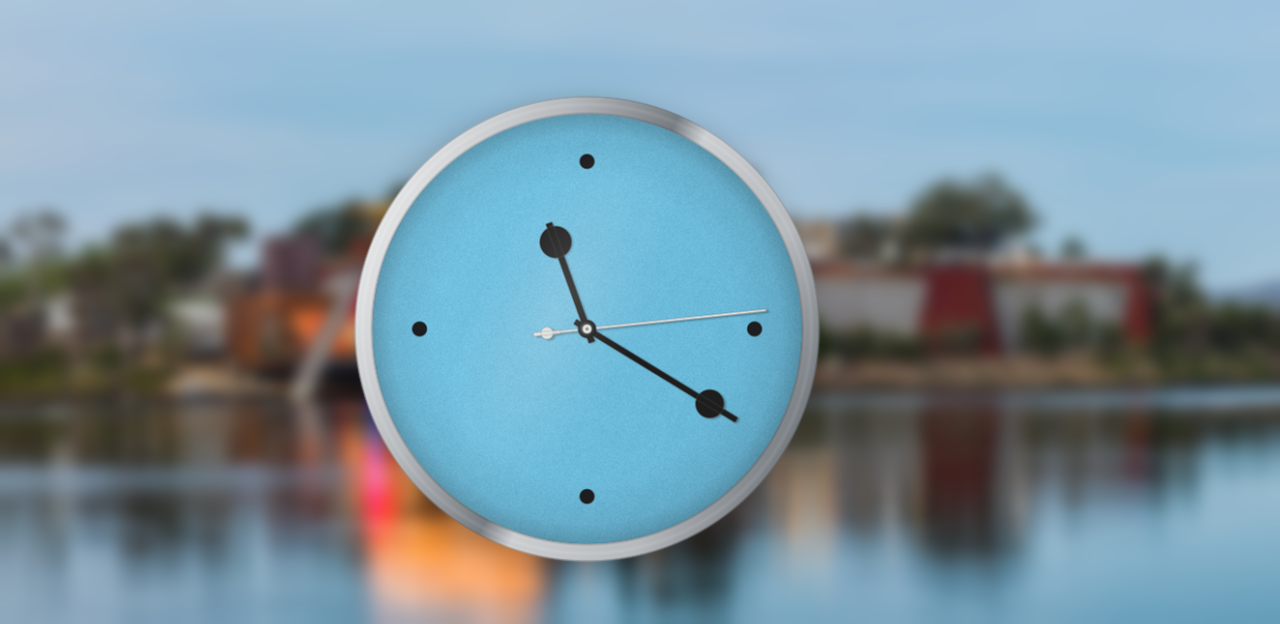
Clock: 11:20:14
